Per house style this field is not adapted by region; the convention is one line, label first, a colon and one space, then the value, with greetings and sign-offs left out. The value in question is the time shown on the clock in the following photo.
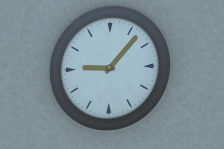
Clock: 9:07
